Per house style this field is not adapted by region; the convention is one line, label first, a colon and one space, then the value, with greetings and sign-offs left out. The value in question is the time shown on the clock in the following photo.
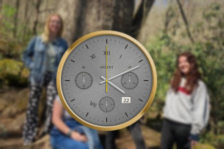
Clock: 4:11
